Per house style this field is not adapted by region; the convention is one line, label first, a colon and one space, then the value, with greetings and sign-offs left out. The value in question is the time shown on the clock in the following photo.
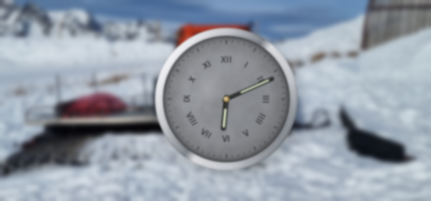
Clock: 6:11
